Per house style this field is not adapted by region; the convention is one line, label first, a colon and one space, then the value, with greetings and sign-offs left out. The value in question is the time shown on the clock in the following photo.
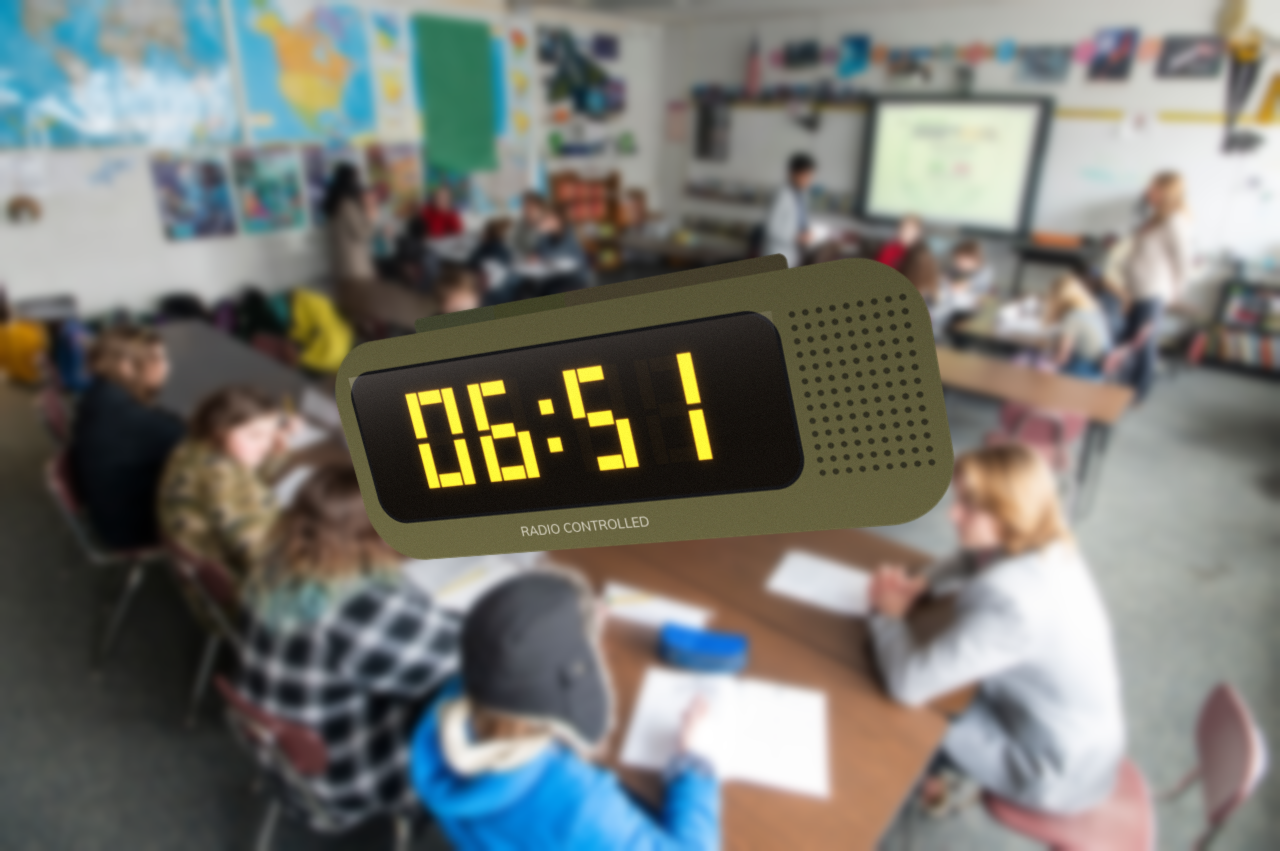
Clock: 6:51
